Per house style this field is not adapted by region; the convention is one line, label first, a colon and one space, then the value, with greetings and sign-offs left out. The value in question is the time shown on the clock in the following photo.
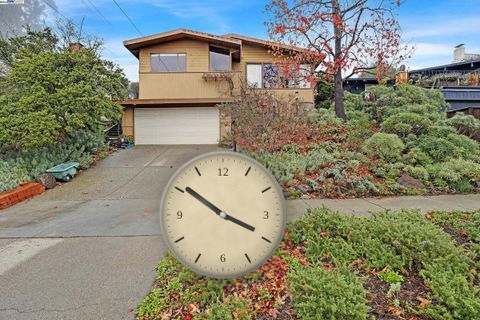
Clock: 3:51
